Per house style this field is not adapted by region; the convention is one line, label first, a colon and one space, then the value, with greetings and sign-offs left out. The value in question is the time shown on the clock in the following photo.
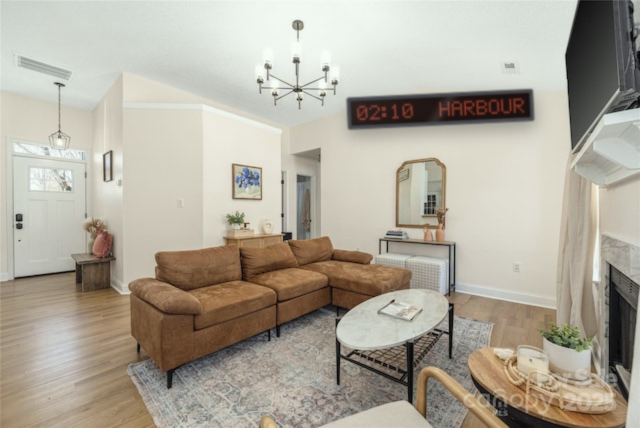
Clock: 2:10
